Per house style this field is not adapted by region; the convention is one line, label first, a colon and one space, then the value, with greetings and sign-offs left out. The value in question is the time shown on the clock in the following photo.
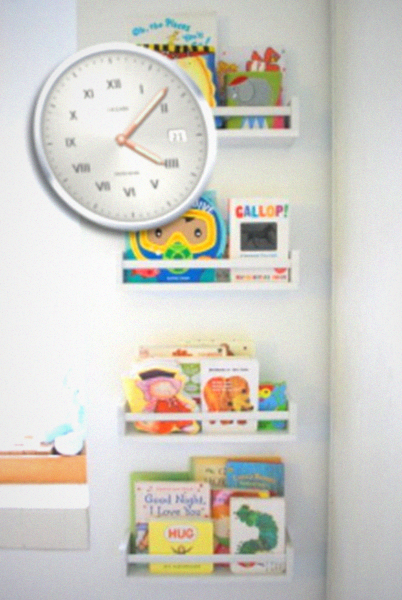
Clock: 4:08
